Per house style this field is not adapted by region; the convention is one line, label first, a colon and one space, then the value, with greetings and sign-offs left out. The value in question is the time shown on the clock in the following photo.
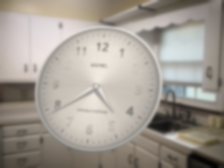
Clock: 4:39
